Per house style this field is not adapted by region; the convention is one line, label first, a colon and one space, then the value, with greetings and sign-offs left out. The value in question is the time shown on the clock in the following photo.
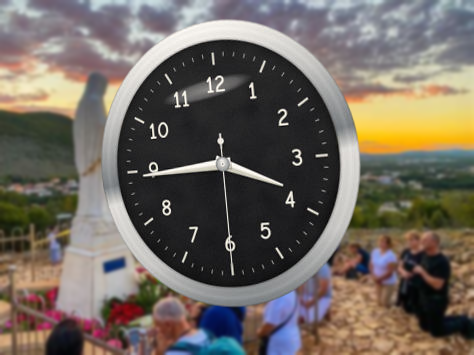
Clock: 3:44:30
